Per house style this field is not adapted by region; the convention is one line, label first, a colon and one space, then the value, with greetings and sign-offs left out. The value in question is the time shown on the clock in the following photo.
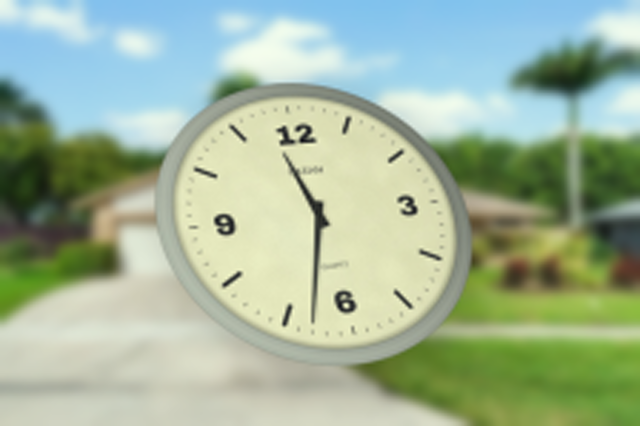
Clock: 11:33
